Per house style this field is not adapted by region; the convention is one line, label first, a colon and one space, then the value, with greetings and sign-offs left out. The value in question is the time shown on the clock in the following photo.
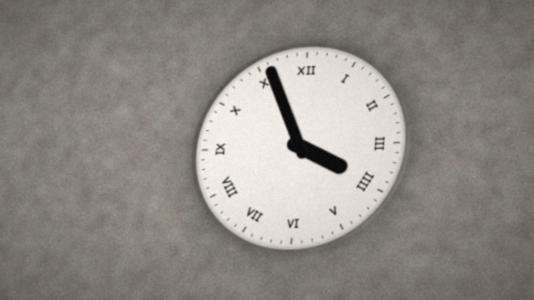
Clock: 3:56
